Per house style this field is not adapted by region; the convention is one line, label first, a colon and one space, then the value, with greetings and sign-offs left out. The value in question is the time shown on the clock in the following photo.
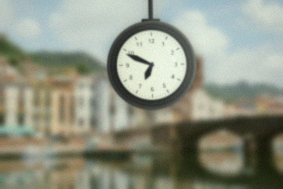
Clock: 6:49
